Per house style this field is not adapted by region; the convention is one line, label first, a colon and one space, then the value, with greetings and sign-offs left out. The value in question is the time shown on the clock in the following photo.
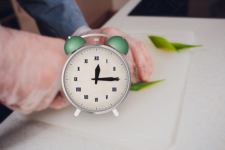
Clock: 12:15
